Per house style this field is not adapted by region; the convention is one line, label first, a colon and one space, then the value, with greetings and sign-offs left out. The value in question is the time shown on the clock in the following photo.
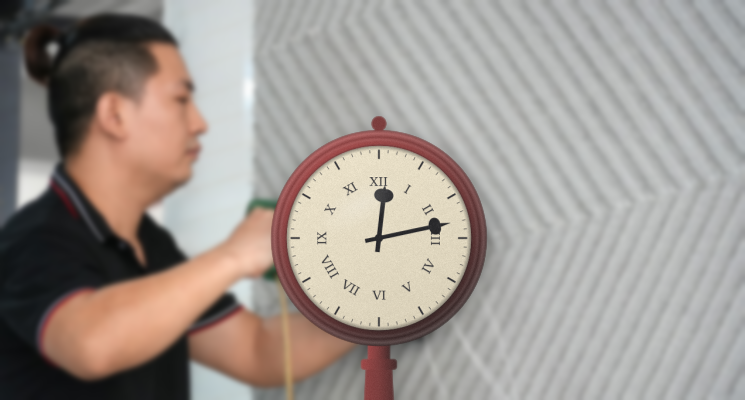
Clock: 12:13
